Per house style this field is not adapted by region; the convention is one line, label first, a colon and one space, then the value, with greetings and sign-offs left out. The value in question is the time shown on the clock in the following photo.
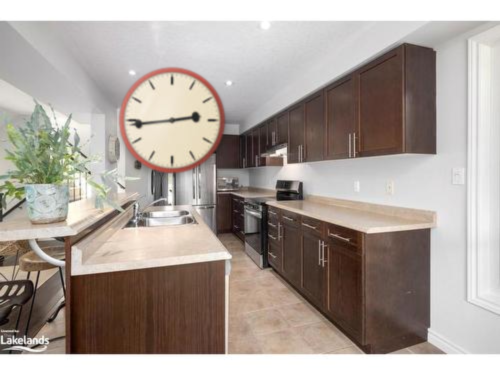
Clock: 2:44
